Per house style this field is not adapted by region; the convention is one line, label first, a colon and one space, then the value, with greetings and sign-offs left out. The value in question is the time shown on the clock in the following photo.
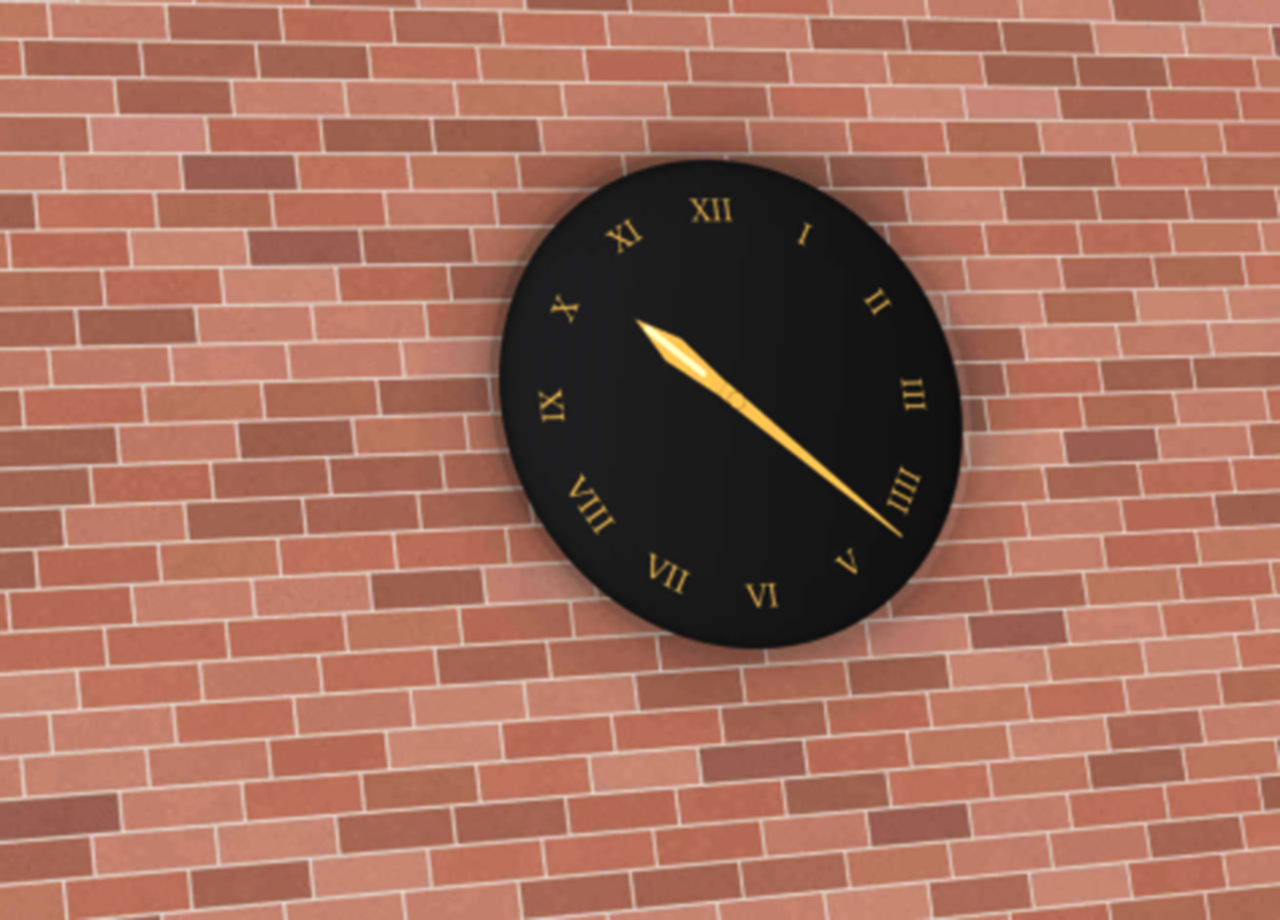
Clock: 10:22
